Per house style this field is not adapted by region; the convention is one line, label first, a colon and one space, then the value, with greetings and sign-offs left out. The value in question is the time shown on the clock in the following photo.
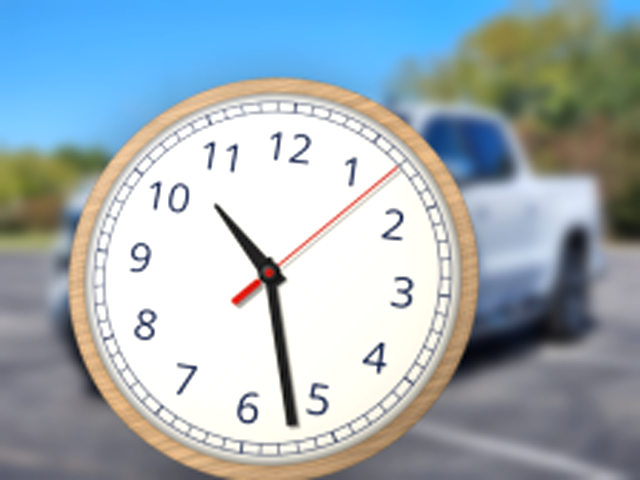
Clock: 10:27:07
